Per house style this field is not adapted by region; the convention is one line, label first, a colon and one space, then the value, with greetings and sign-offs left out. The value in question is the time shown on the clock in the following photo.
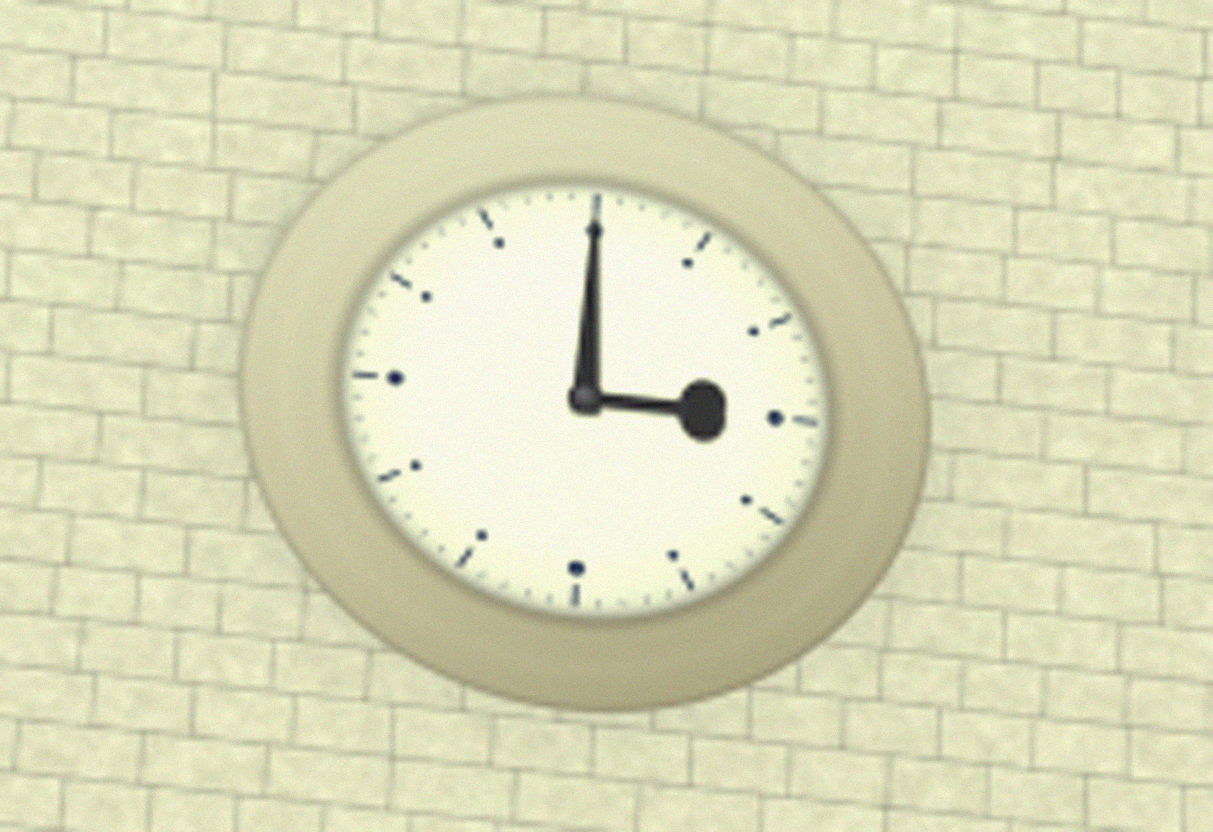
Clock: 3:00
